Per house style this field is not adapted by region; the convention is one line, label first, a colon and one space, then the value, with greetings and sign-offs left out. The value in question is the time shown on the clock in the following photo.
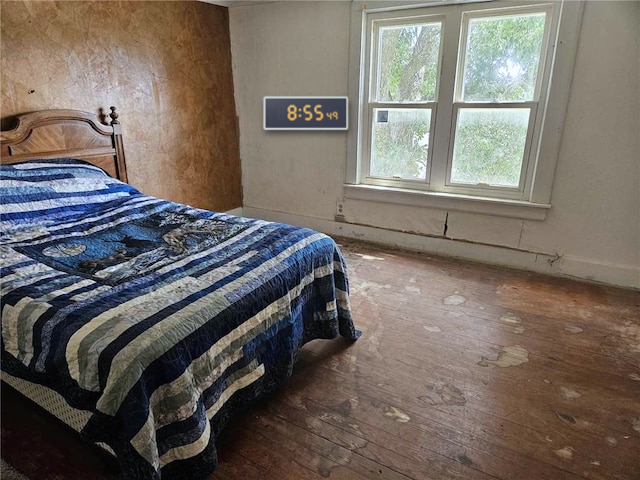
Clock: 8:55
